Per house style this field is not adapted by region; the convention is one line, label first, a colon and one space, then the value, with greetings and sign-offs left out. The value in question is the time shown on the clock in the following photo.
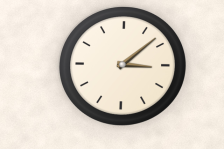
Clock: 3:08
